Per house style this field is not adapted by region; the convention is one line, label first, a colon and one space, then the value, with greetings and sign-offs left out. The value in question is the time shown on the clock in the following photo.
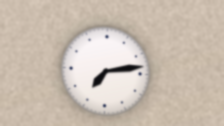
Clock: 7:13
